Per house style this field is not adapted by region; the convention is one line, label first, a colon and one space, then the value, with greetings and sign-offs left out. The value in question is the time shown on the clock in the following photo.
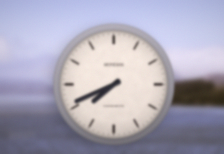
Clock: 7:41
